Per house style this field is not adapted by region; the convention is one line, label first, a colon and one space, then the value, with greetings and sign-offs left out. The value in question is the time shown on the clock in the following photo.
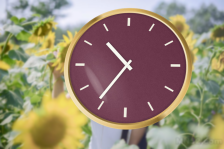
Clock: 10:36
